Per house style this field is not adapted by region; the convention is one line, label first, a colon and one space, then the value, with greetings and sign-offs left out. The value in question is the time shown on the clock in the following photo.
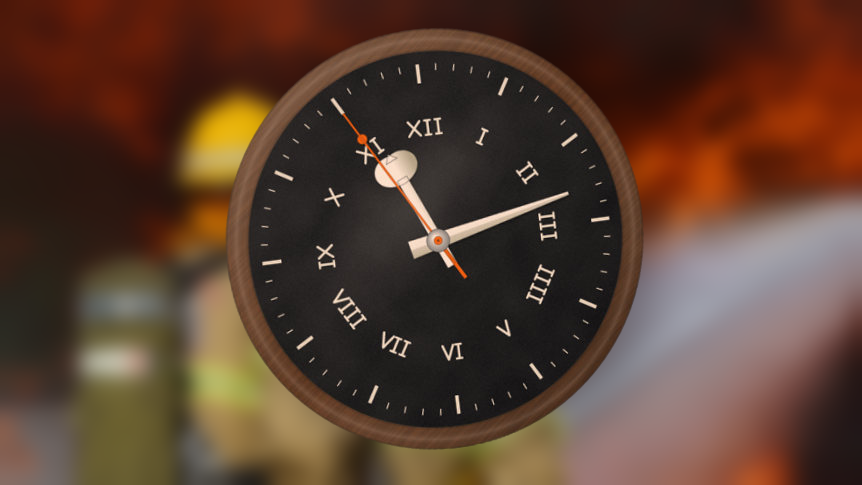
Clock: 11:12:55
